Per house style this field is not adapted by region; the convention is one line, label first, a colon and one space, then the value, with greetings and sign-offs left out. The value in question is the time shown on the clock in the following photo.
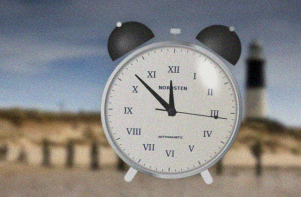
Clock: 11:52:16
